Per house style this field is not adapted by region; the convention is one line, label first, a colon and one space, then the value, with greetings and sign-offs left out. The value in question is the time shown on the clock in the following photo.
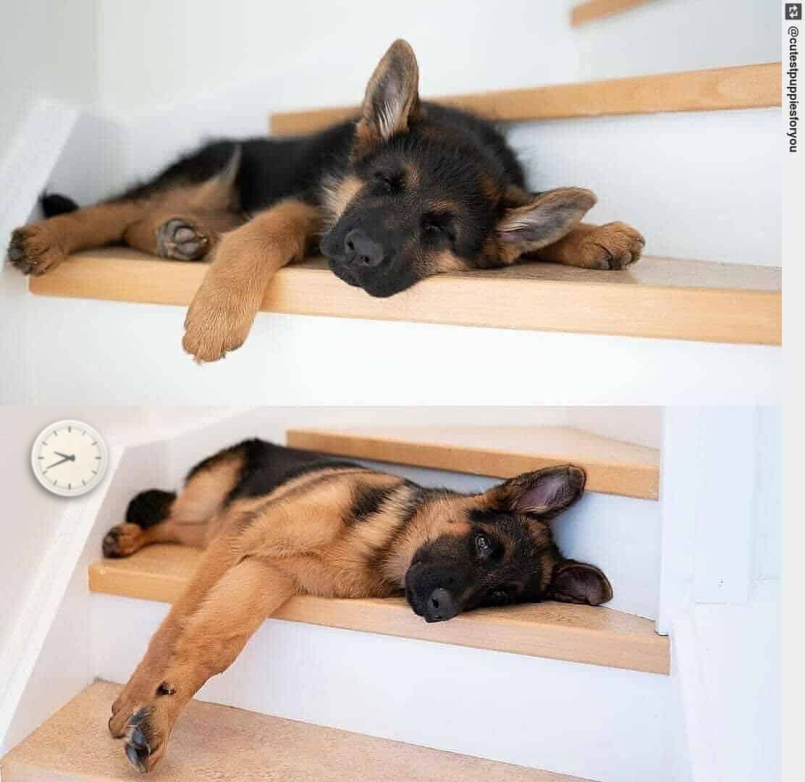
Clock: 9:41
